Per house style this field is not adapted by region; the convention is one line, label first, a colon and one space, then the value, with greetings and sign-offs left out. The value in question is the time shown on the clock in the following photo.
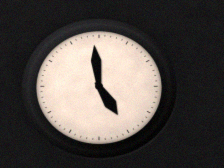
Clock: 4:59
